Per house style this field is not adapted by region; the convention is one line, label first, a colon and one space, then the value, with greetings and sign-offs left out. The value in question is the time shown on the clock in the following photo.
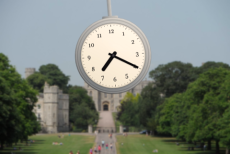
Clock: 7:20
